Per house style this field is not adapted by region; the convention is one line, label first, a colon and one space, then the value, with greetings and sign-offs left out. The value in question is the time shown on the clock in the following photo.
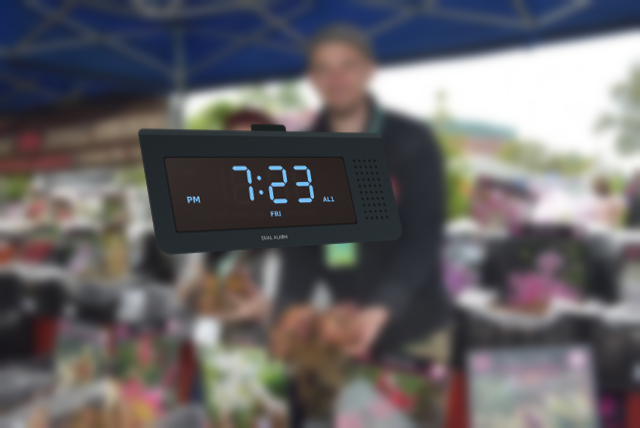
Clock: 7:23
